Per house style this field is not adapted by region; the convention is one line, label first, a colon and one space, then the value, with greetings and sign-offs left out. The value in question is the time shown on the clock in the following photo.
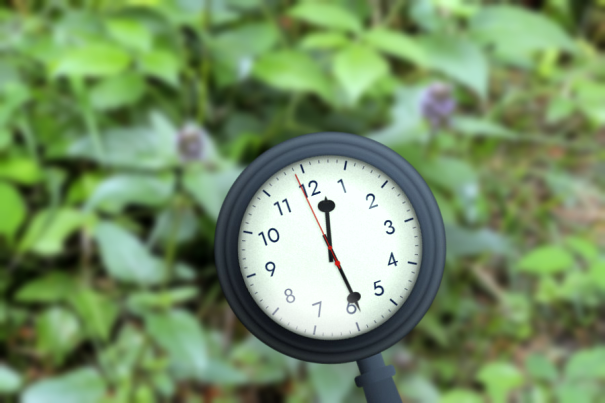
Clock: 12:28:59
